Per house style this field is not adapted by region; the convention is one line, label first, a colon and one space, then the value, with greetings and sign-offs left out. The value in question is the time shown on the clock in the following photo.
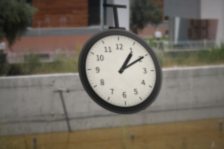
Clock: 1:10
